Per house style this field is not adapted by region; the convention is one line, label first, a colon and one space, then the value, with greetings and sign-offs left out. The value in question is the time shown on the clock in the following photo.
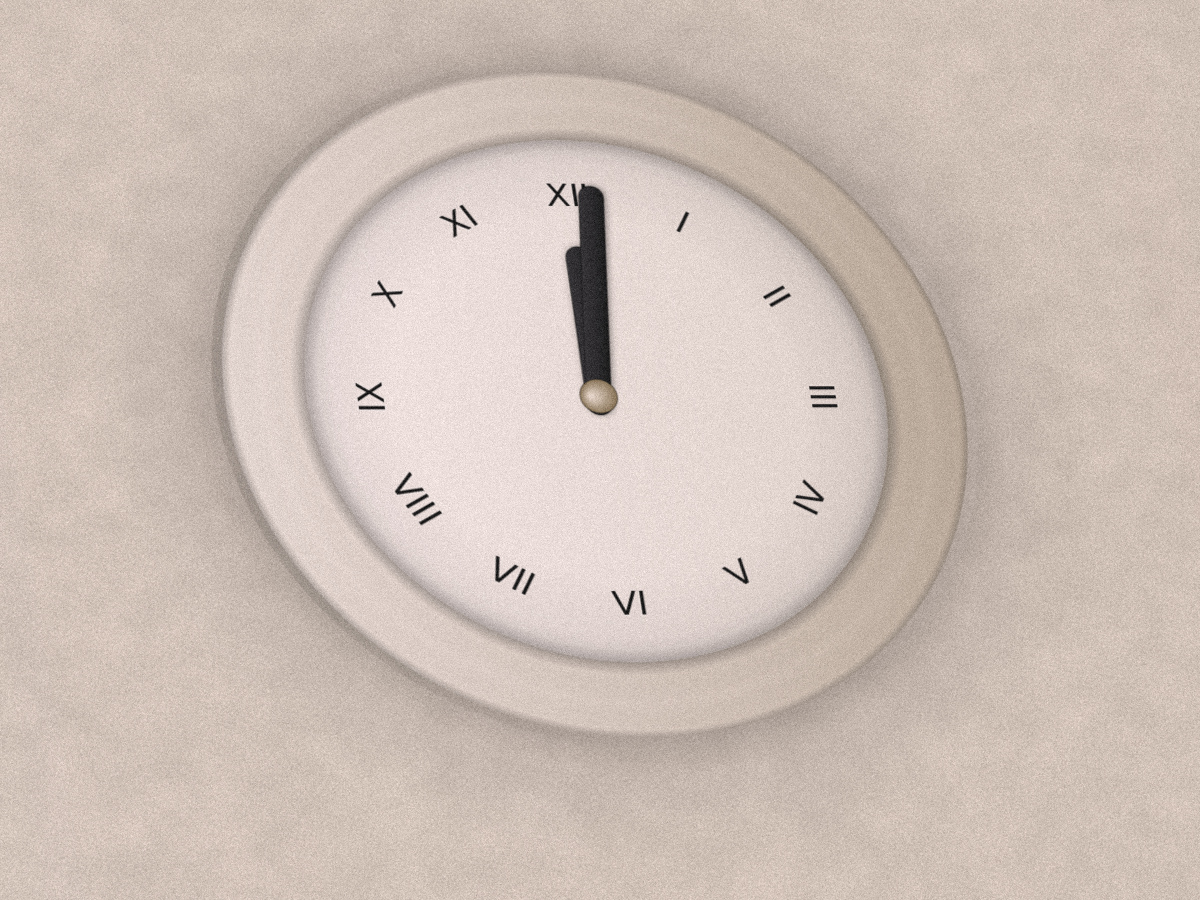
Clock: 12:01
